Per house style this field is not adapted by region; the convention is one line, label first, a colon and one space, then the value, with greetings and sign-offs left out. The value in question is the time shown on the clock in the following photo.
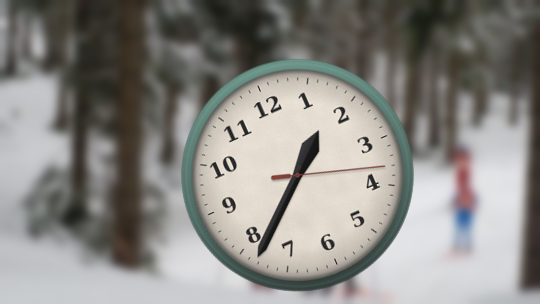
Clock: 1:38:18
